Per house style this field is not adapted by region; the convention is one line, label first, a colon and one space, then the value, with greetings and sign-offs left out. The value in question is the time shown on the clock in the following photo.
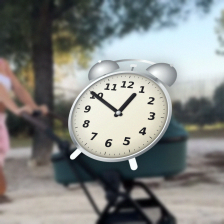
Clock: 12:50
